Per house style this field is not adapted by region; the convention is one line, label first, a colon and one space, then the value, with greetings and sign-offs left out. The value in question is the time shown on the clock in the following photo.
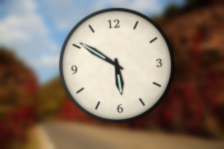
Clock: 5:51
